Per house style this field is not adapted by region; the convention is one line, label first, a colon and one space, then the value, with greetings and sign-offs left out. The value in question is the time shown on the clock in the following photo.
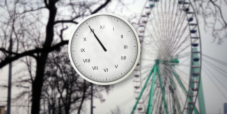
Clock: 10:55
